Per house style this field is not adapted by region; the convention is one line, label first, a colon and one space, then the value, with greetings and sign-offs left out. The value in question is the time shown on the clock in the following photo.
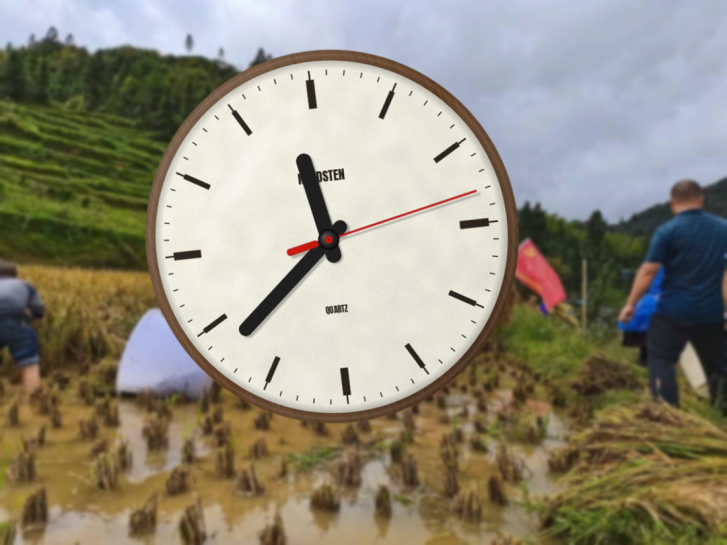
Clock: 11:38:13
